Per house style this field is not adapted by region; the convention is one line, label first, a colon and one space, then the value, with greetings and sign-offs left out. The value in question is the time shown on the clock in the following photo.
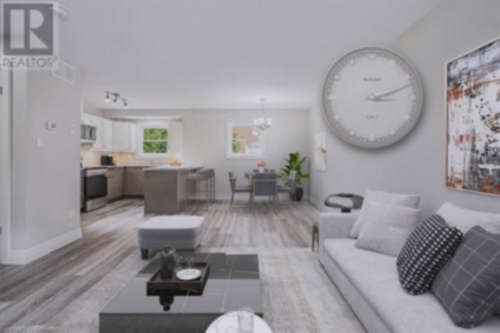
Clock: 3:12
